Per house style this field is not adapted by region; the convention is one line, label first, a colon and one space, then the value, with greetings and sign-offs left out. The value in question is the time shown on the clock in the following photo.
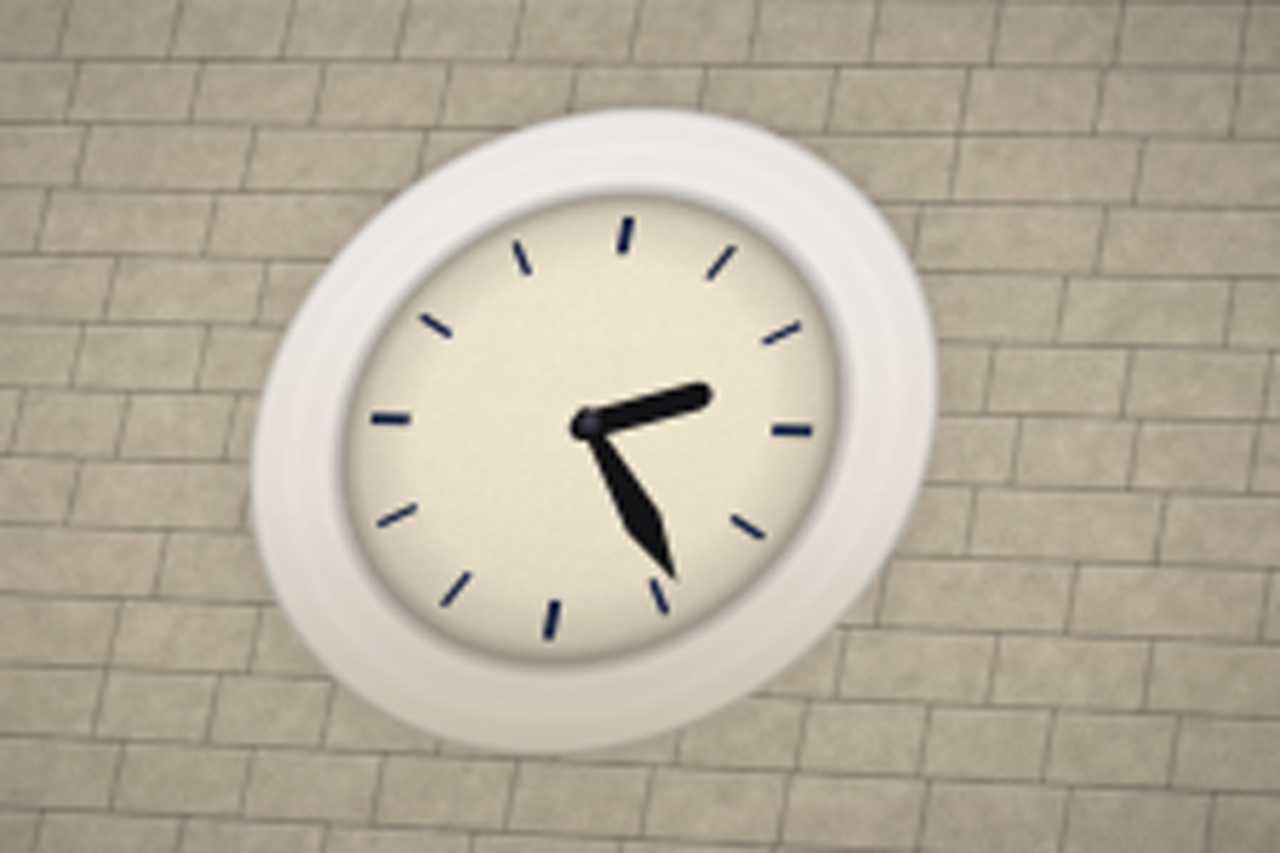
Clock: 2:24
